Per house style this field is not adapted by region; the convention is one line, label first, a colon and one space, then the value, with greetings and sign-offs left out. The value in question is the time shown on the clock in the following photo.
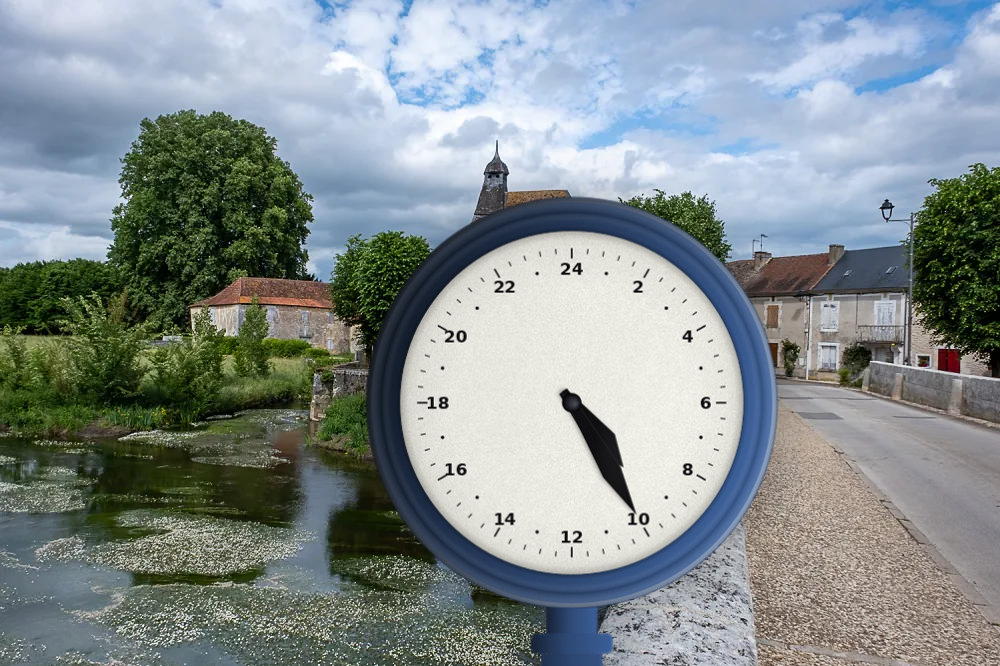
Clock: 9:25
